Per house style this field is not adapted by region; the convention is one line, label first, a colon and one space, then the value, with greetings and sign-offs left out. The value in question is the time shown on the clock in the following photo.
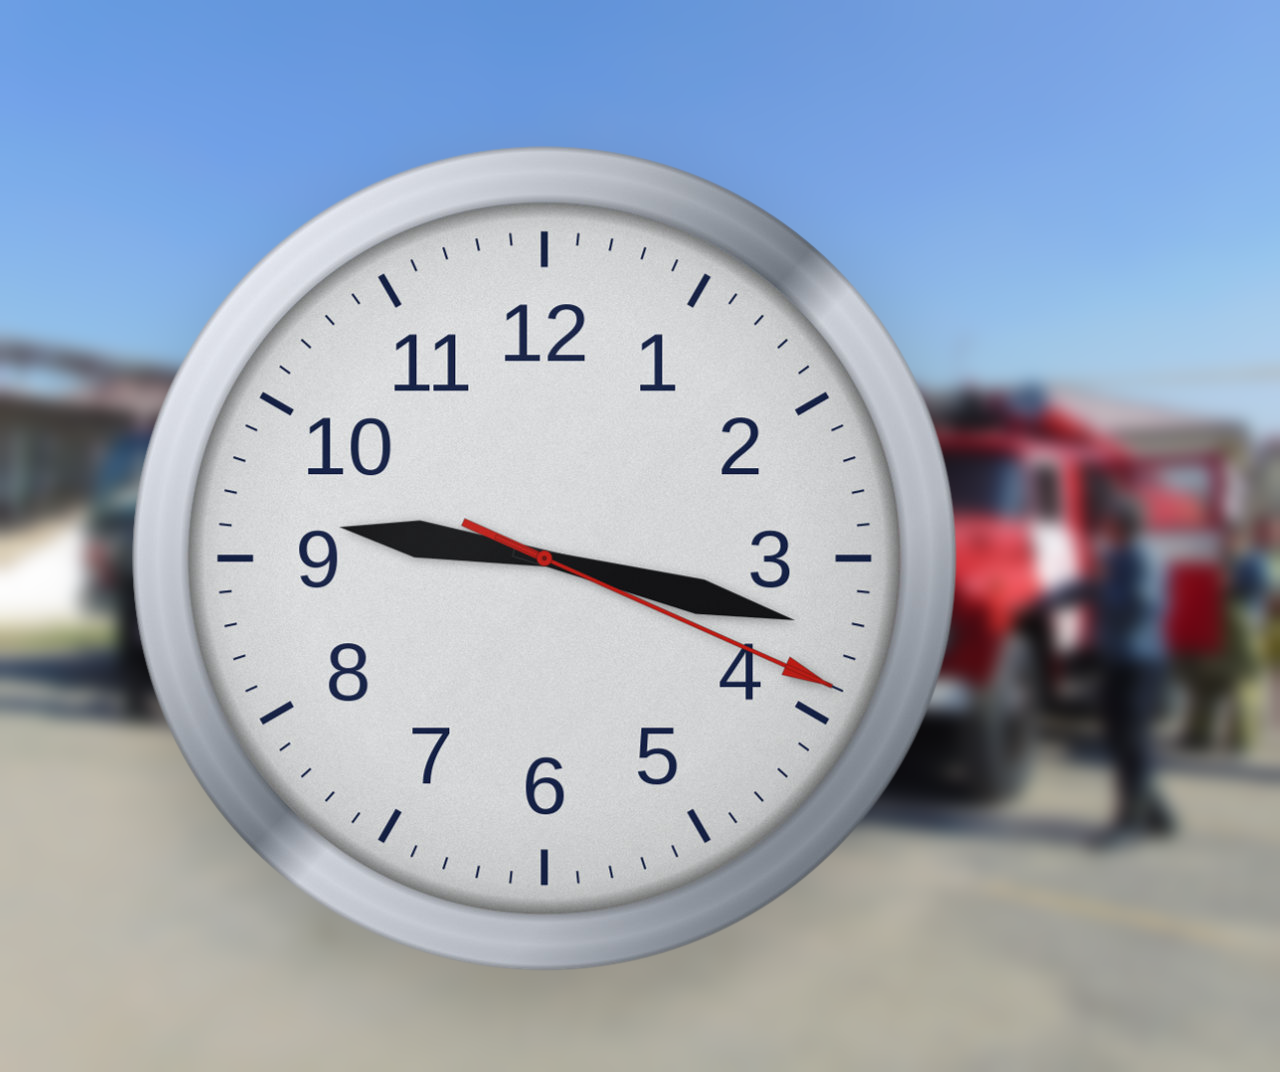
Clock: 9:17:19
